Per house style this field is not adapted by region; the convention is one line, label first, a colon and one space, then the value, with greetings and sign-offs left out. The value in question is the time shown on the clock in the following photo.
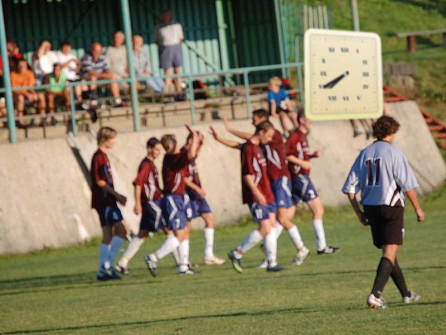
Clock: 7:40
